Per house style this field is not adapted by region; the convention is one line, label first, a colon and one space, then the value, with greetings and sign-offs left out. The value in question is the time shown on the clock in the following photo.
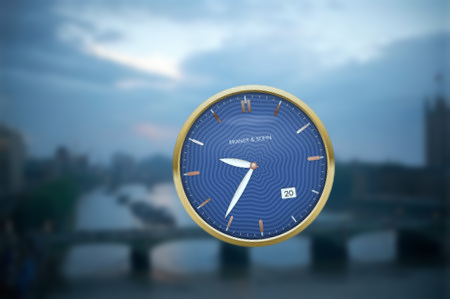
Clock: 9:36
